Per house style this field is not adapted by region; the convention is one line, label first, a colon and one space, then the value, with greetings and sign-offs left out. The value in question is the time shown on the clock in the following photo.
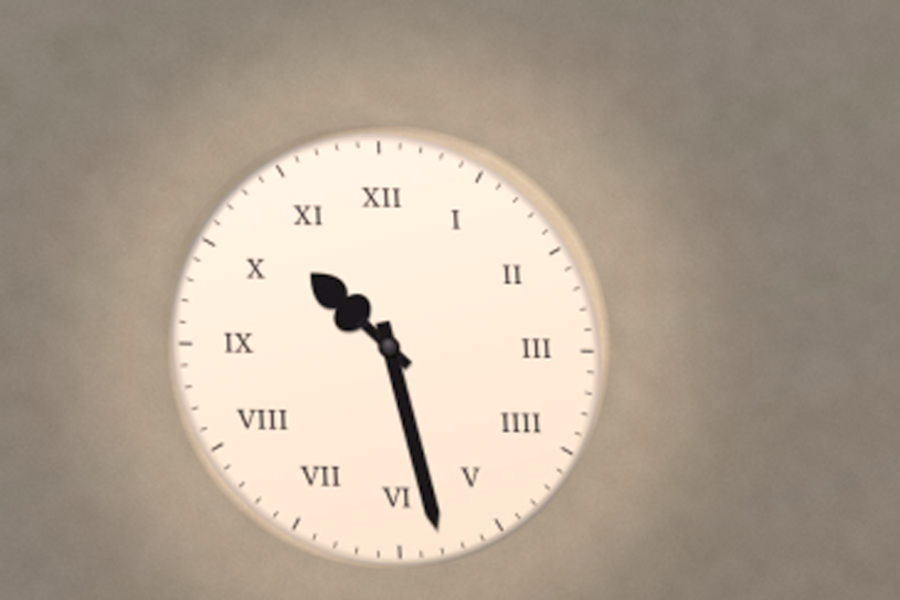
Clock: 10:28
